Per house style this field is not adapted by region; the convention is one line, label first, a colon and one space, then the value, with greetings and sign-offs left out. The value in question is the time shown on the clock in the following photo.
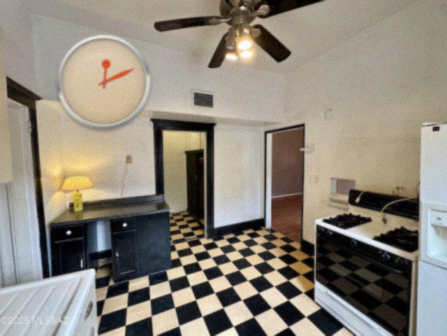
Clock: 12:11
